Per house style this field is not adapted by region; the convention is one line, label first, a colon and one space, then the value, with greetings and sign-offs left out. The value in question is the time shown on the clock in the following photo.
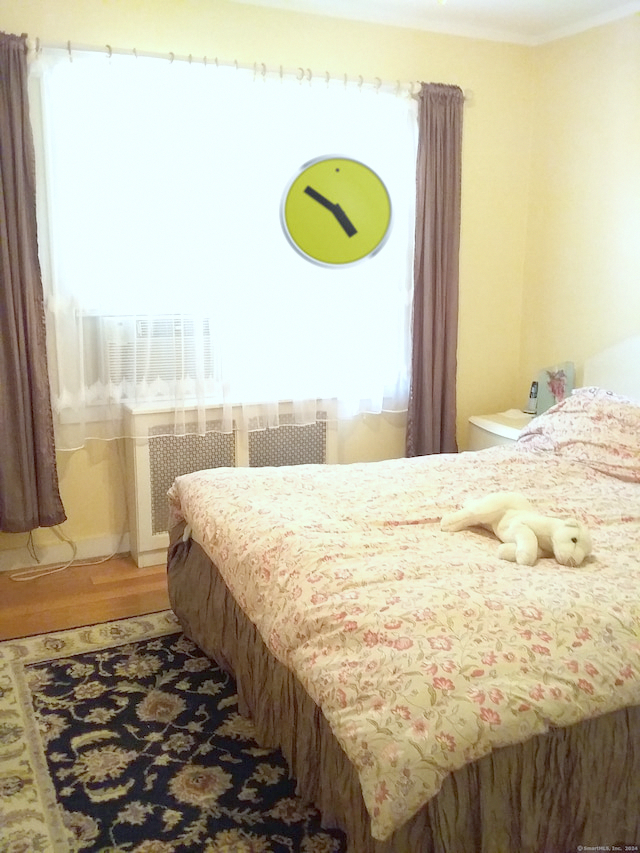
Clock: 4:51
